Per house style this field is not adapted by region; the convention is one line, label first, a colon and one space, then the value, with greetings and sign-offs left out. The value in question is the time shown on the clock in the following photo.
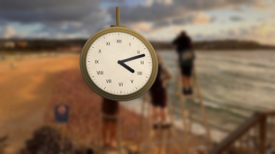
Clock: 4:12
